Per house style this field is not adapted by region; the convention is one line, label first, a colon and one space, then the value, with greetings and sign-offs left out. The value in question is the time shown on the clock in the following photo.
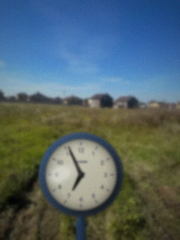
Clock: 6:56
